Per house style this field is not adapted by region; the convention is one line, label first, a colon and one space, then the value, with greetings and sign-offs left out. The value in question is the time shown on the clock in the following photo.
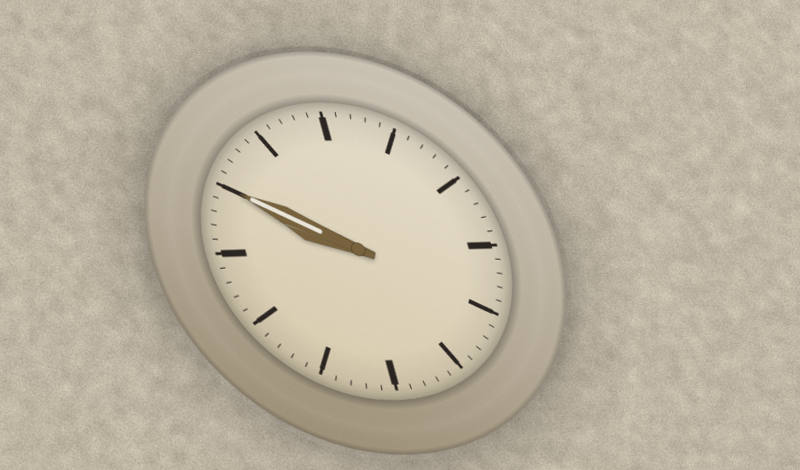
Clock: 9:50
